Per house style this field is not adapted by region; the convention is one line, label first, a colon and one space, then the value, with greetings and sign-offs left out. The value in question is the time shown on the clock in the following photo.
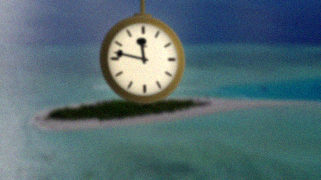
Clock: 11:47
